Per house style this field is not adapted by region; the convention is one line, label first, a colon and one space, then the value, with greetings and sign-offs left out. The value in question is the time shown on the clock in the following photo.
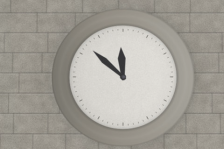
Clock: 11:52
